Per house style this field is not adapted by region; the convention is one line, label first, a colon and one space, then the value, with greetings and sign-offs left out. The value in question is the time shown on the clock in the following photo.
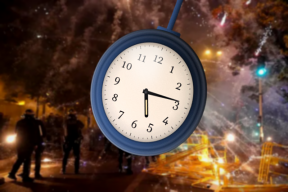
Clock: 5:14
